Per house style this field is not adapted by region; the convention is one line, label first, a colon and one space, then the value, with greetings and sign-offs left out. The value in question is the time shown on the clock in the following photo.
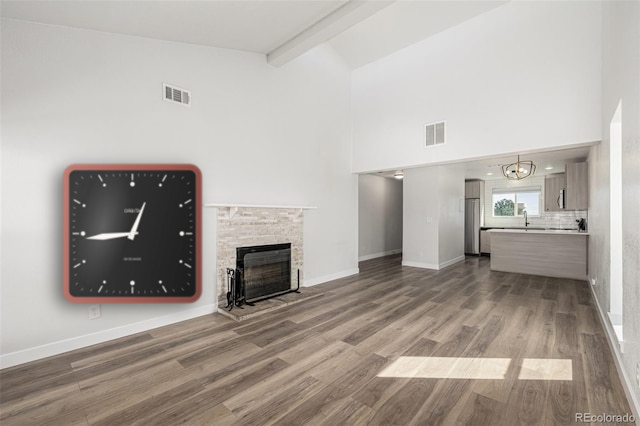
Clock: 12:44
